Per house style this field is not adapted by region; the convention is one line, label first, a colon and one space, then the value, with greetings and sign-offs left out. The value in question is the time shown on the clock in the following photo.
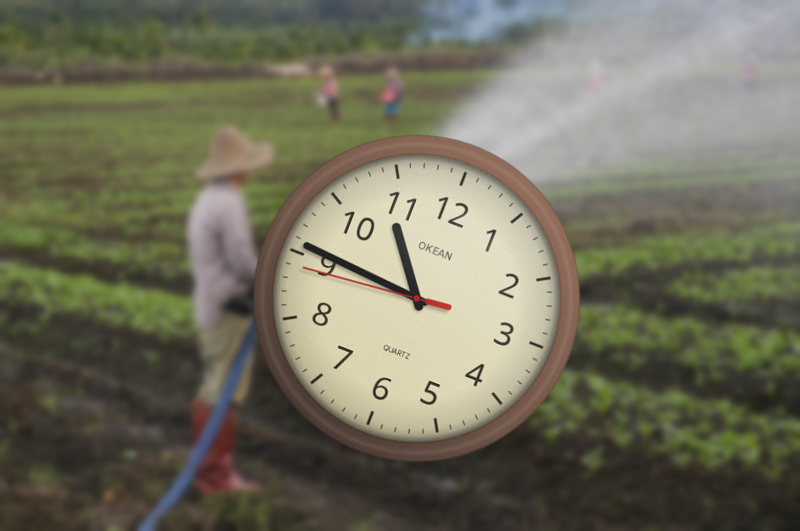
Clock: 10:45:44
